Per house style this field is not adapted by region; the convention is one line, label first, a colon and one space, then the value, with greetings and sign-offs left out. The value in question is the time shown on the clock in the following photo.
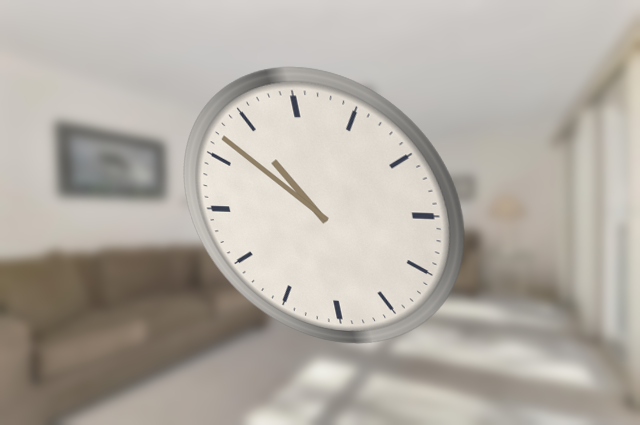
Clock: 10:52
